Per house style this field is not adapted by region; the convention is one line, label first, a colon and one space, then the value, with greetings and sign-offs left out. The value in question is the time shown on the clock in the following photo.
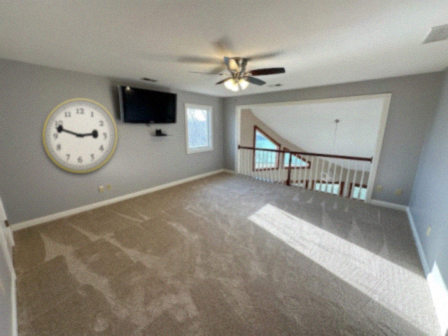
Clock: 2:48
